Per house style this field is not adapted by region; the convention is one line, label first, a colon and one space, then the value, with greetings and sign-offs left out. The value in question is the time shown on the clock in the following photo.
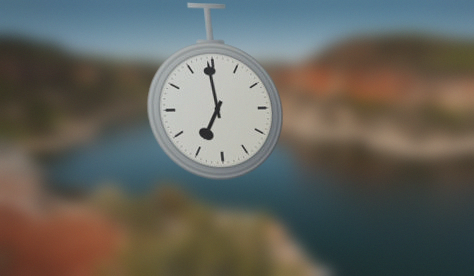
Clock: 6:59
